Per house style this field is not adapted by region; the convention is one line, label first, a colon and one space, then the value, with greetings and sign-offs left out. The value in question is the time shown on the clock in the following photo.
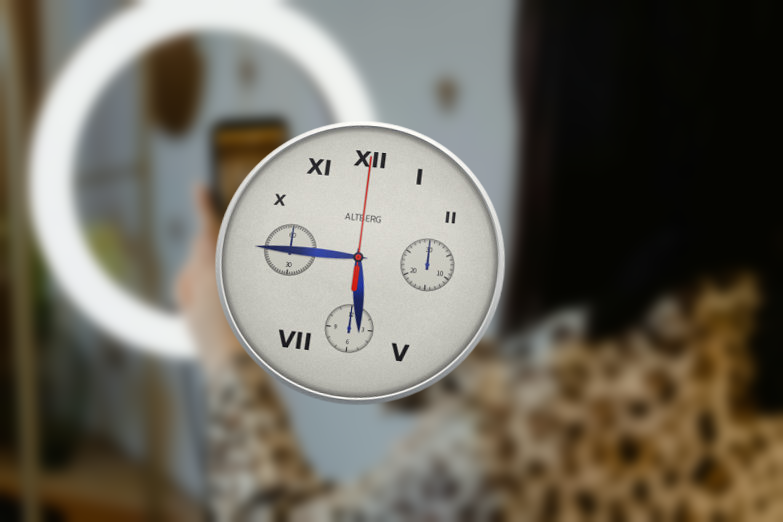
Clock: 5:45
